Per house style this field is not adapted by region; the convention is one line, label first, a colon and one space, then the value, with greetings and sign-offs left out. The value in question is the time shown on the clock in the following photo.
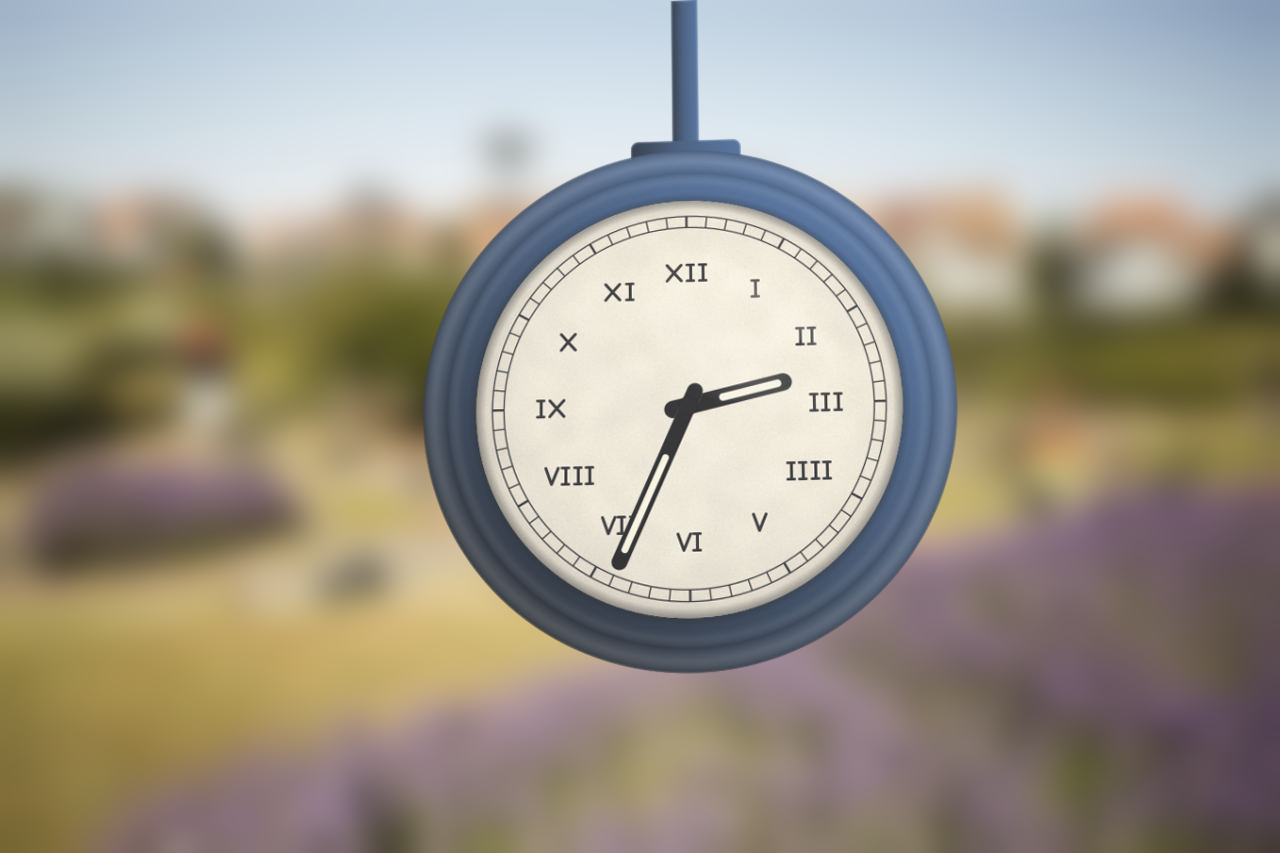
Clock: 2:34
